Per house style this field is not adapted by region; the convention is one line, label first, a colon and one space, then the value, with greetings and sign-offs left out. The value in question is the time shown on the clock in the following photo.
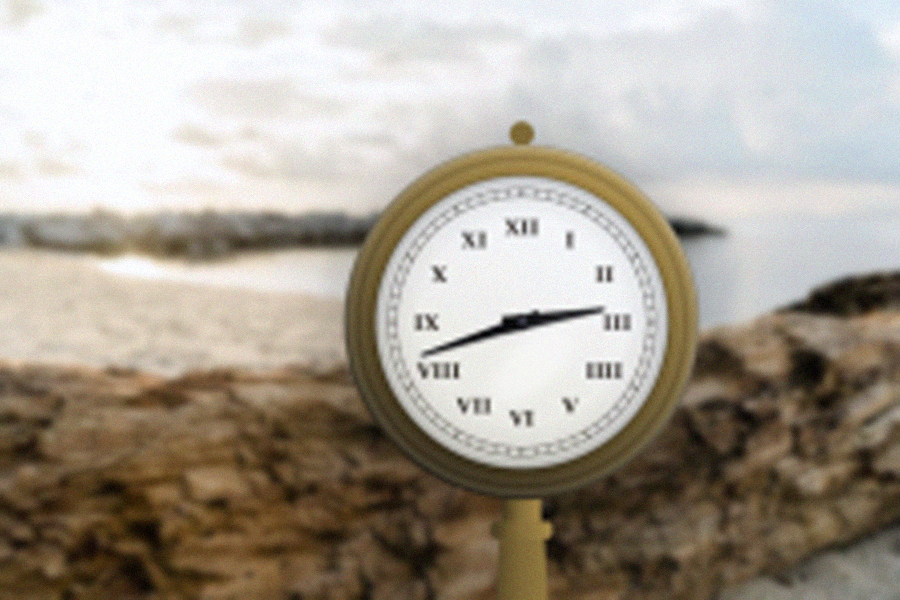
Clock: 2:42
